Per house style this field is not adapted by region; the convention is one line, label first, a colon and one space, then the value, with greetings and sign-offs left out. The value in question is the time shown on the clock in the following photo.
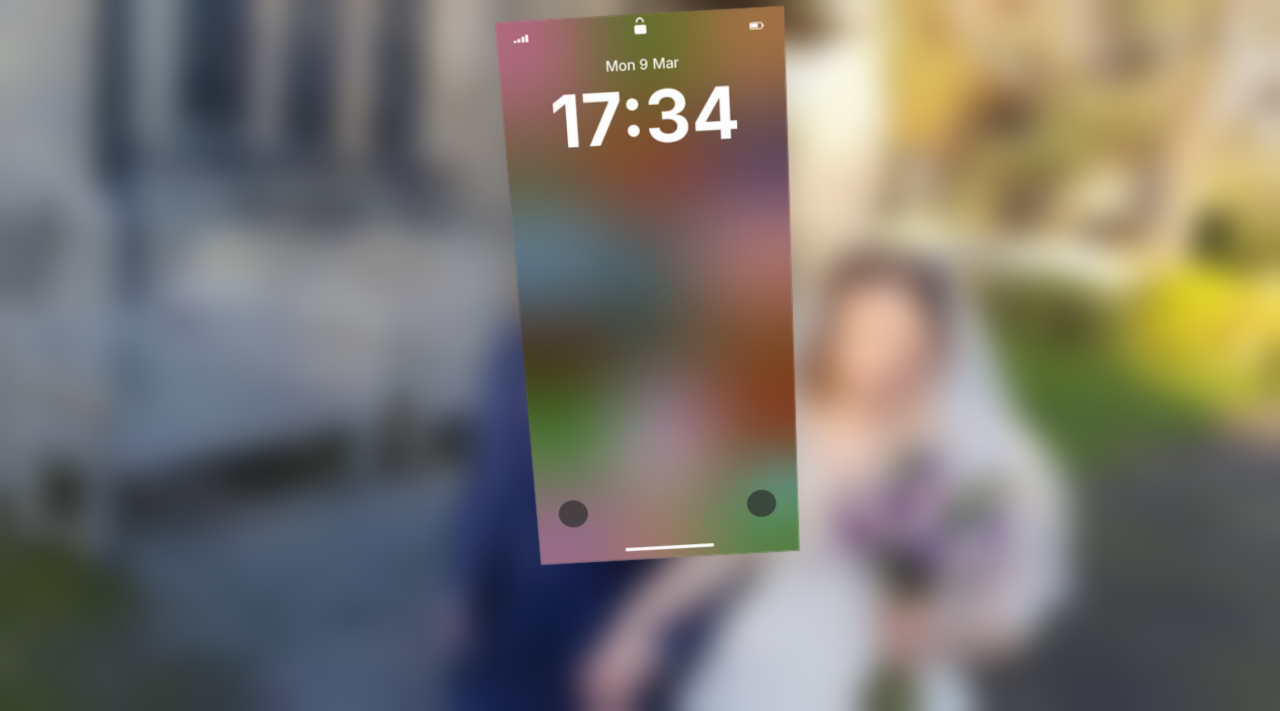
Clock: 17:34
